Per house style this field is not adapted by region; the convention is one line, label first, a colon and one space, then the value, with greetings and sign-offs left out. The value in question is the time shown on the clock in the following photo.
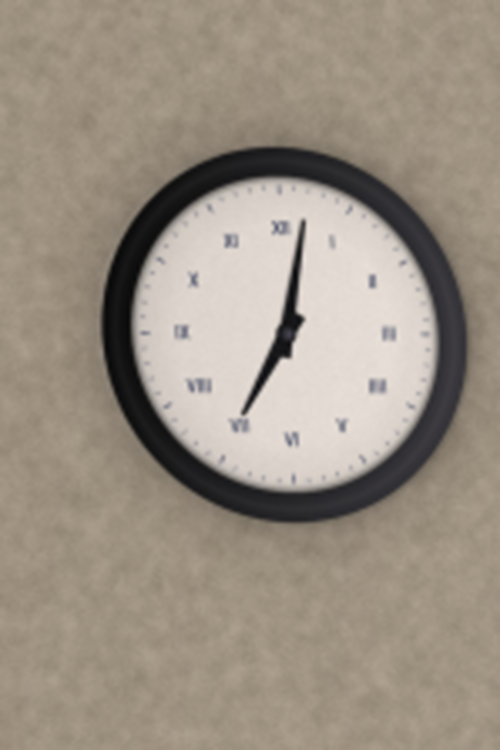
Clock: 7:02
